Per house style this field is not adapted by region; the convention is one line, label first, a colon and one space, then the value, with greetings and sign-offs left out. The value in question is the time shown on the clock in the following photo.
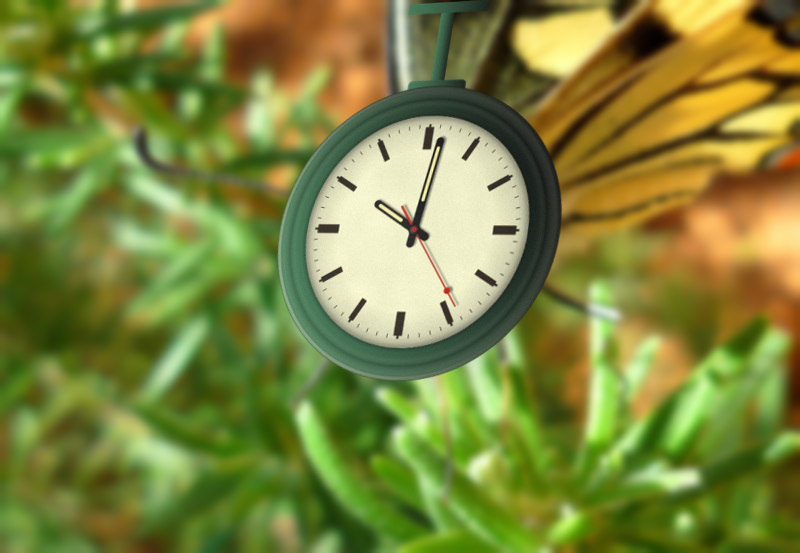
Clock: 10:01:24
